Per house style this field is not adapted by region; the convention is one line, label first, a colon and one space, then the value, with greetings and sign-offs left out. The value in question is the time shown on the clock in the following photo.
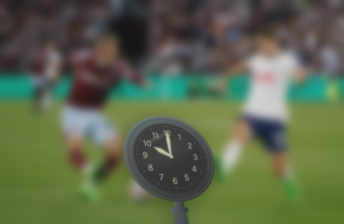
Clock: 10:00
